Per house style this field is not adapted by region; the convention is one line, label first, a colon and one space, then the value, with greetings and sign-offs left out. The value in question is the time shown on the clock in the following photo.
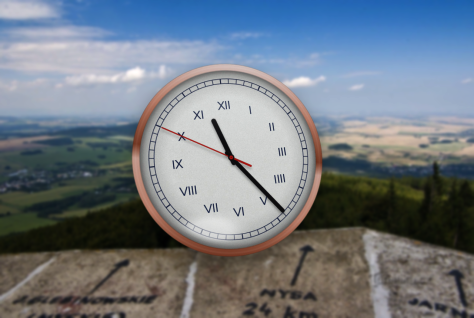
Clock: 11:23:50
